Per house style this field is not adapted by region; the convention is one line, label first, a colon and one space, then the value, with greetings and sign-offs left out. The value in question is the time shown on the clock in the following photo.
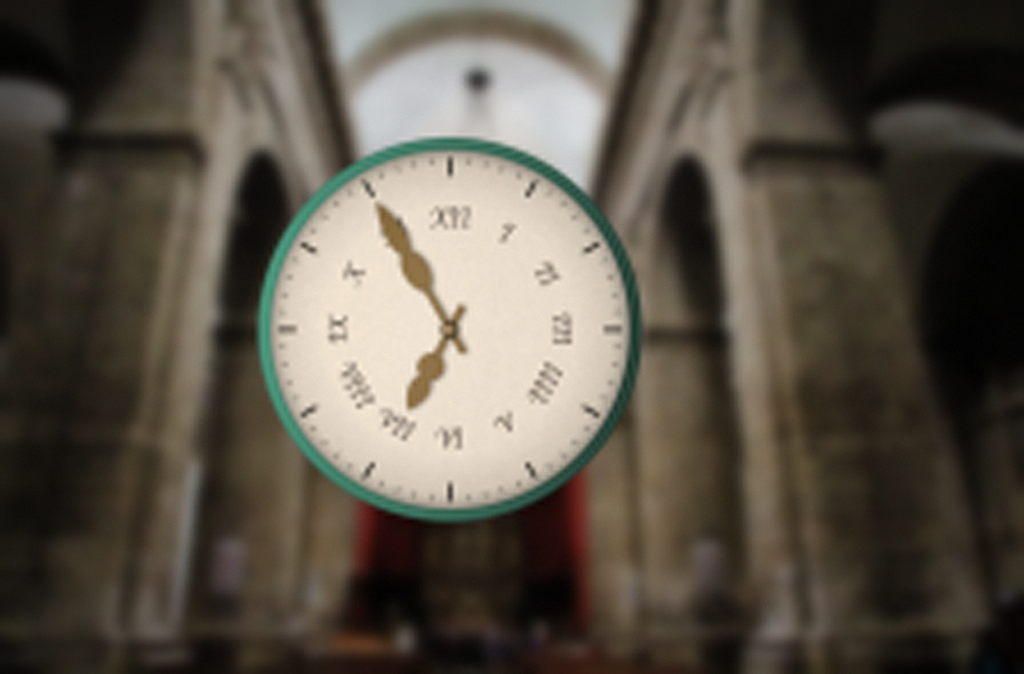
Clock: 6:55
